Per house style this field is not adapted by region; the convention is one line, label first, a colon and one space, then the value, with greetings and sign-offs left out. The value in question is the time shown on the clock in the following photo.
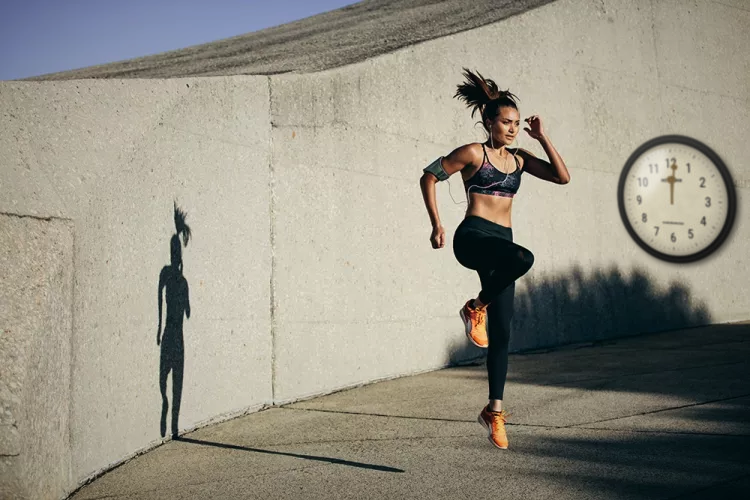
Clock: 12:01
